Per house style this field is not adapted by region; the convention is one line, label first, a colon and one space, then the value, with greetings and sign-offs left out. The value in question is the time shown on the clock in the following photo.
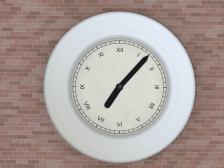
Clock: 7:07
